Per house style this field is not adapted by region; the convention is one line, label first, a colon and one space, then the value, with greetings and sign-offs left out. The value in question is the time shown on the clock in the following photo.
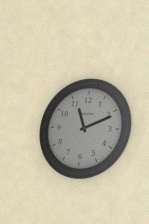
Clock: 11:11
